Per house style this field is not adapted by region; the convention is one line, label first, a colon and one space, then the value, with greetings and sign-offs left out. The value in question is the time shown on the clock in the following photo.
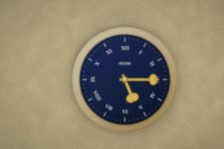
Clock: 5:15
